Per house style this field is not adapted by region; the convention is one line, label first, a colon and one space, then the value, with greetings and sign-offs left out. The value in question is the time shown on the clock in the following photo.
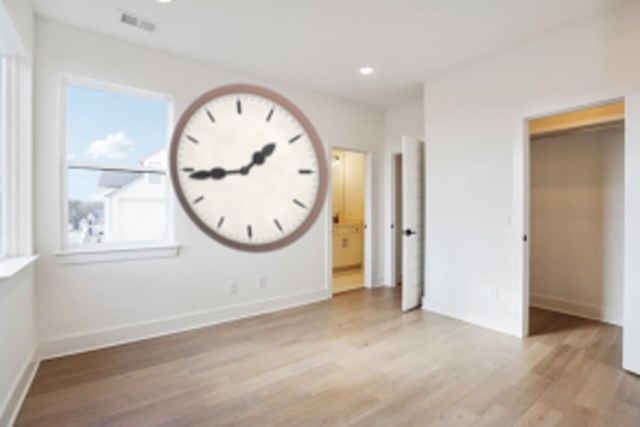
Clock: 1:44
